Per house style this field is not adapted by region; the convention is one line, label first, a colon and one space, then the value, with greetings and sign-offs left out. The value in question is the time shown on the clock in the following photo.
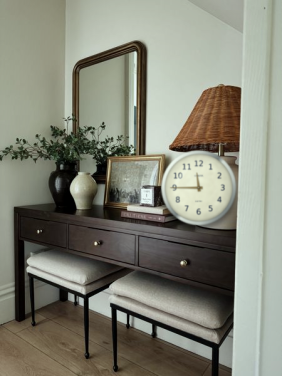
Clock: 11:45
